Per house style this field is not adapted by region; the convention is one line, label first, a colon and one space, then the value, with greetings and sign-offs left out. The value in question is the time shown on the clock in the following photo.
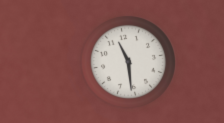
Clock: 11:31
